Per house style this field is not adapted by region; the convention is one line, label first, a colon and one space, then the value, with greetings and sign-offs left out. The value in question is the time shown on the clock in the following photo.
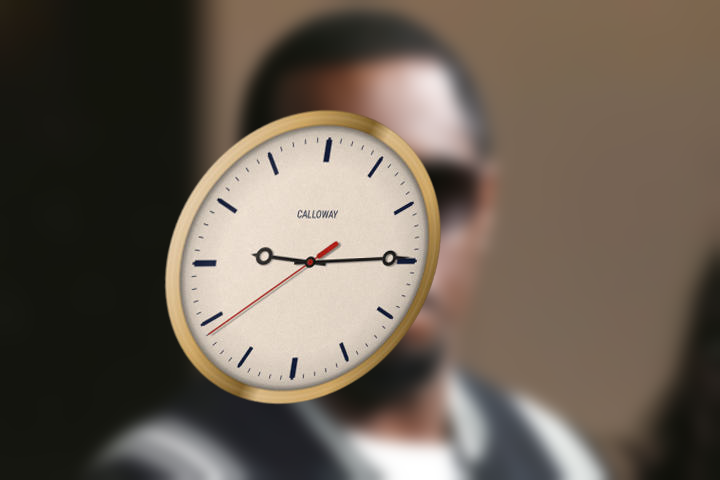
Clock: 9:14:39
